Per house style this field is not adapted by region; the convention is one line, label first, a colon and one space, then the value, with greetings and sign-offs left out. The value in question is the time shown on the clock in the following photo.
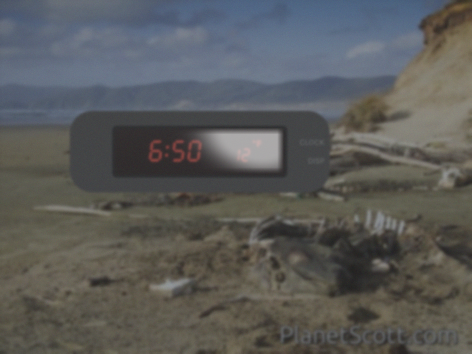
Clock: 6:50
